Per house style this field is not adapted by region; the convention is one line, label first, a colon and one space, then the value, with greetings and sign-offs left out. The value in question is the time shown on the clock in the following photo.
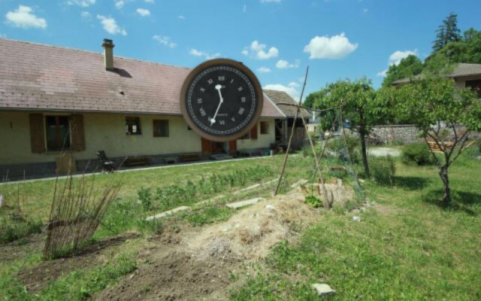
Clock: 11:34
